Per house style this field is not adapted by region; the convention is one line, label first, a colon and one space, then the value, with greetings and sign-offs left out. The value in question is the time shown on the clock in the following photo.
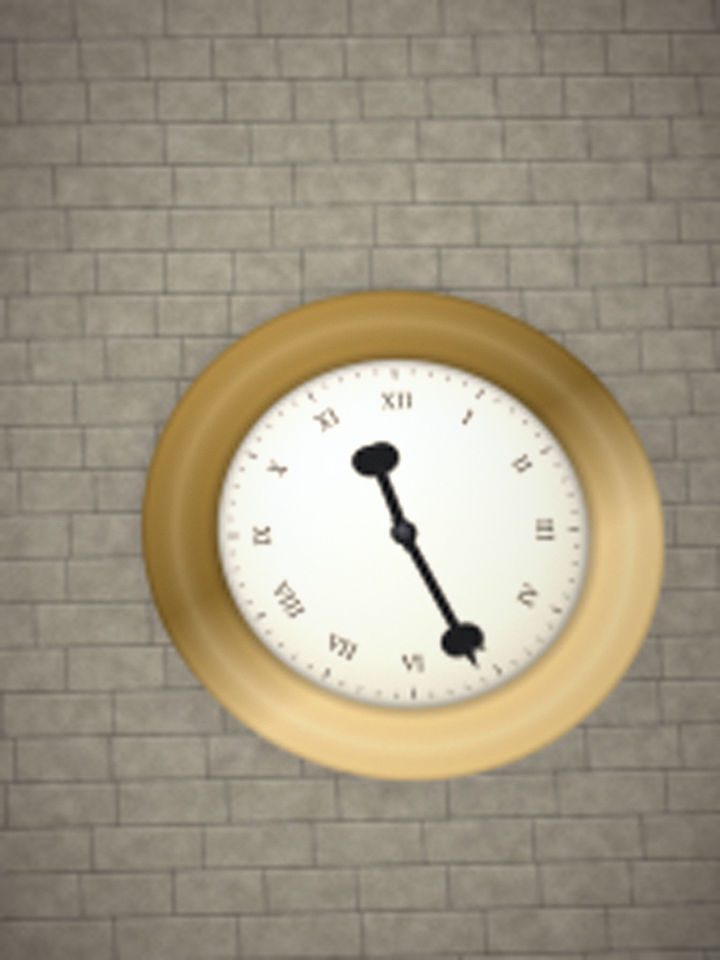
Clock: 11:26
